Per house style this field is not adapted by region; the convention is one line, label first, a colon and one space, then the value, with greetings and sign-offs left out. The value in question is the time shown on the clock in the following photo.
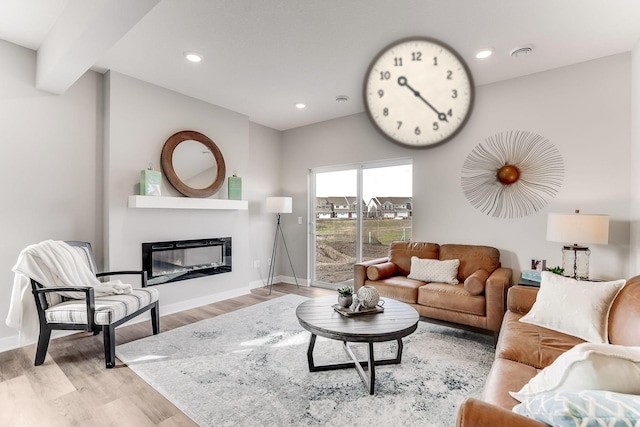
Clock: 10:22
